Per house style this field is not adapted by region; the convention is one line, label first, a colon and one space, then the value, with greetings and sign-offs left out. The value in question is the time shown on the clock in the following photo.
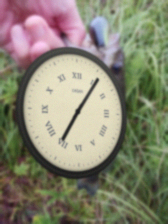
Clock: 7:06
